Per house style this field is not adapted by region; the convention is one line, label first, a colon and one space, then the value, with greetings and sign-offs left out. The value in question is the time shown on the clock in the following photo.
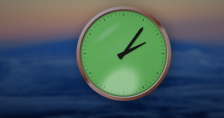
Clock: 2:06
